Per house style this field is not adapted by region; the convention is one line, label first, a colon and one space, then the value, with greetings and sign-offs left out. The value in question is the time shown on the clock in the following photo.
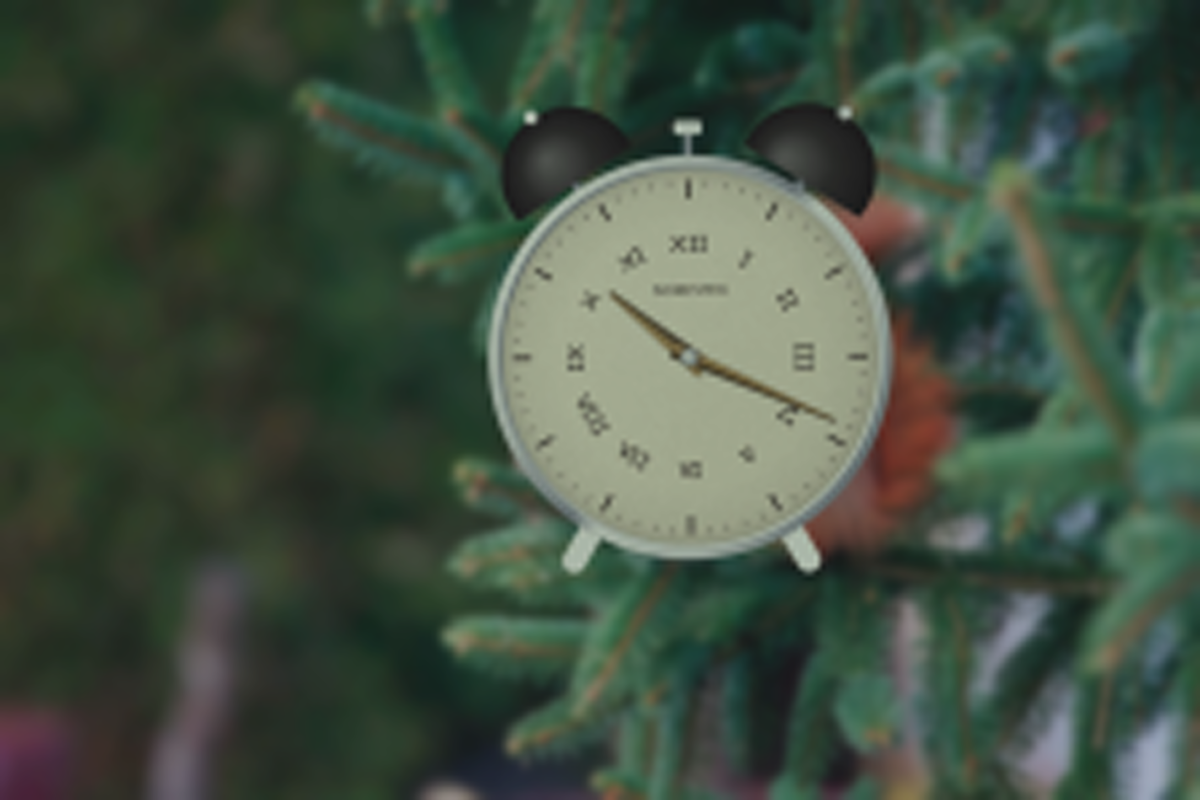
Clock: 10:19
